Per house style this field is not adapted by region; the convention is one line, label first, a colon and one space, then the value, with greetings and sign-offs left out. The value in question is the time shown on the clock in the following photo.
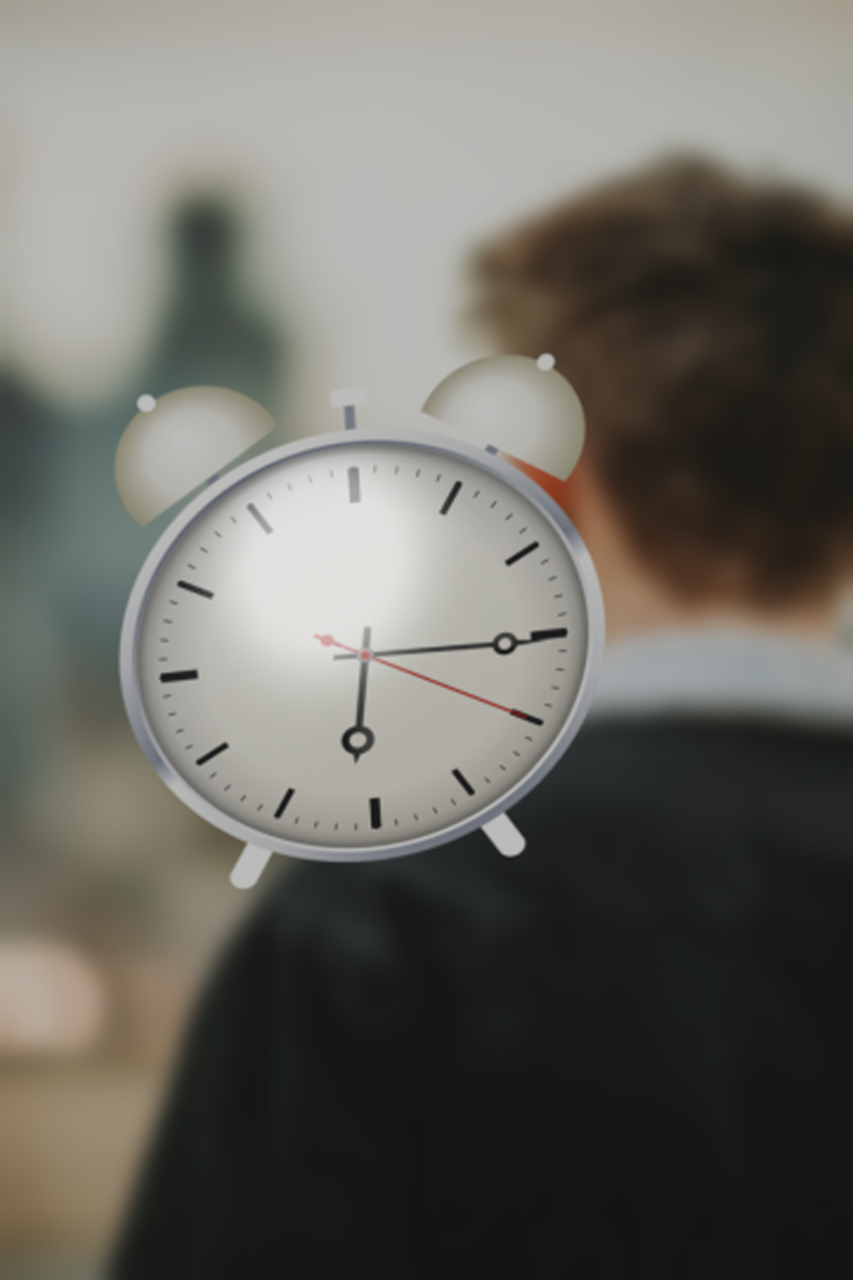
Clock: 6:15:20
